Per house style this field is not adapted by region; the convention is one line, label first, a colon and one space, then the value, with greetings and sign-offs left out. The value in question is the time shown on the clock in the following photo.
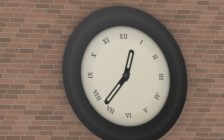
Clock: 12:37
